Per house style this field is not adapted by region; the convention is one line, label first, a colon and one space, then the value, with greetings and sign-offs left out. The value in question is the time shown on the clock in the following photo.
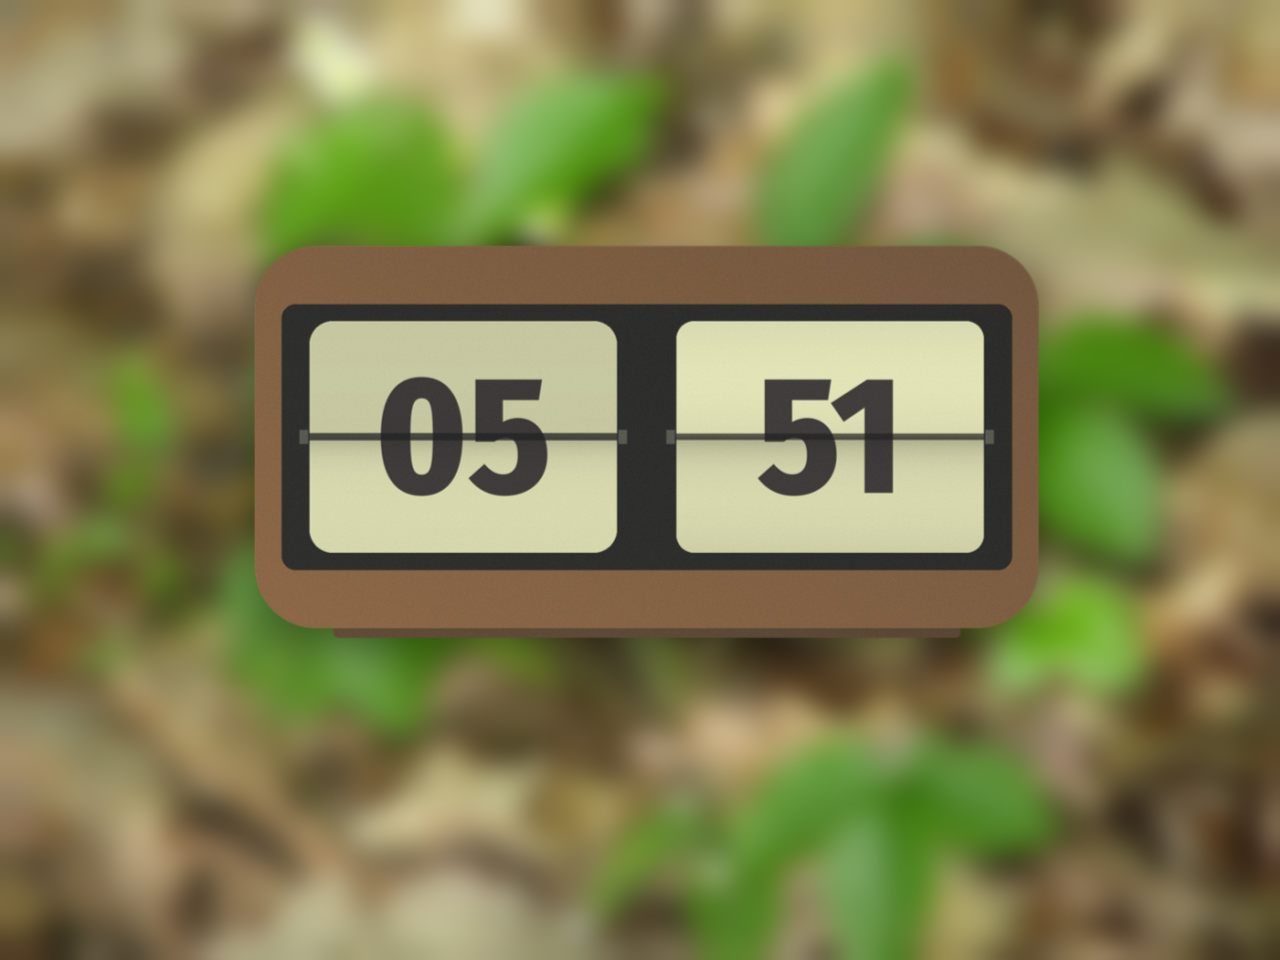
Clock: 5:51
